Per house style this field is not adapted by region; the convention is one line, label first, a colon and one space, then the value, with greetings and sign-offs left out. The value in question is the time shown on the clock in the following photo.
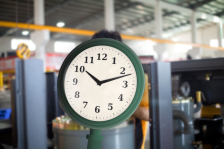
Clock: 10:12
